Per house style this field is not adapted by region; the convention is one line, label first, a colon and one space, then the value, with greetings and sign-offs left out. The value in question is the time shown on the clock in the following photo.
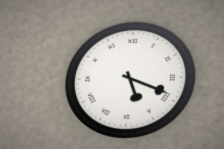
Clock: 5:19
